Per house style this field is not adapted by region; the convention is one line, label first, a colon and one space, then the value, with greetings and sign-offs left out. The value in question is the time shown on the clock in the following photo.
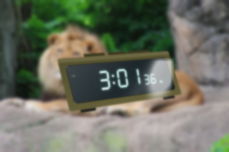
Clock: 3:01
